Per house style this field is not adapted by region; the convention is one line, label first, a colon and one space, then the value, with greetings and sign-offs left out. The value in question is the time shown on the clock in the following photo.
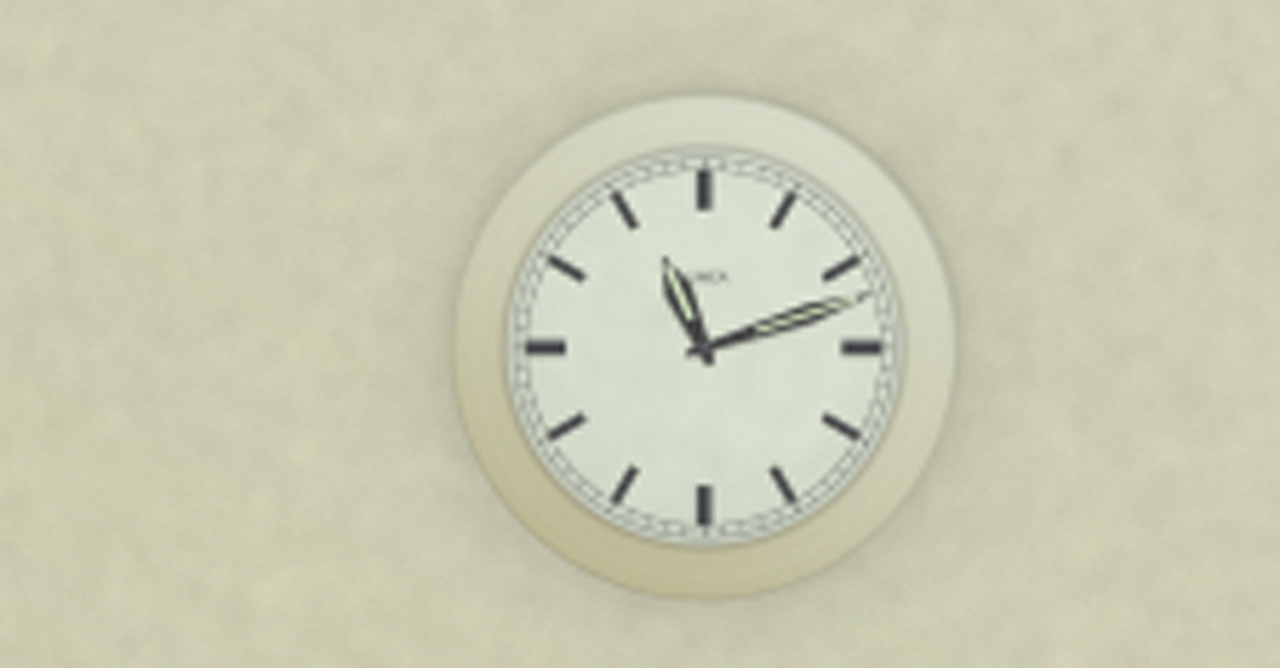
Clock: 11:12
